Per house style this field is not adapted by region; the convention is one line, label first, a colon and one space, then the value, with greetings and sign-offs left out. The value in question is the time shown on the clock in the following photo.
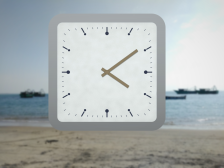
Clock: 4:09
